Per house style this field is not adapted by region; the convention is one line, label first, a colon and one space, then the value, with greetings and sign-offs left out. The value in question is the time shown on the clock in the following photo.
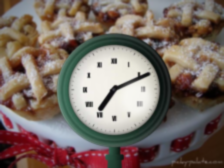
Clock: 7:11
